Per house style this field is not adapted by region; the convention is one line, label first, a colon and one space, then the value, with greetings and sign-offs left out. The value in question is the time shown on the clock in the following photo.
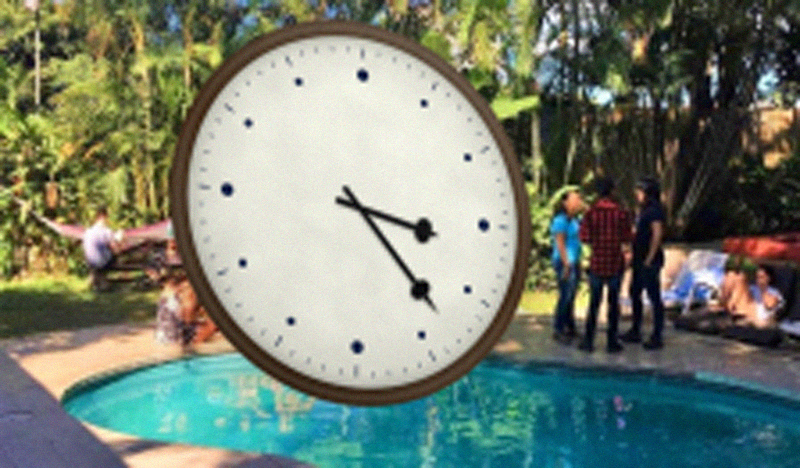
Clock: 3:23
